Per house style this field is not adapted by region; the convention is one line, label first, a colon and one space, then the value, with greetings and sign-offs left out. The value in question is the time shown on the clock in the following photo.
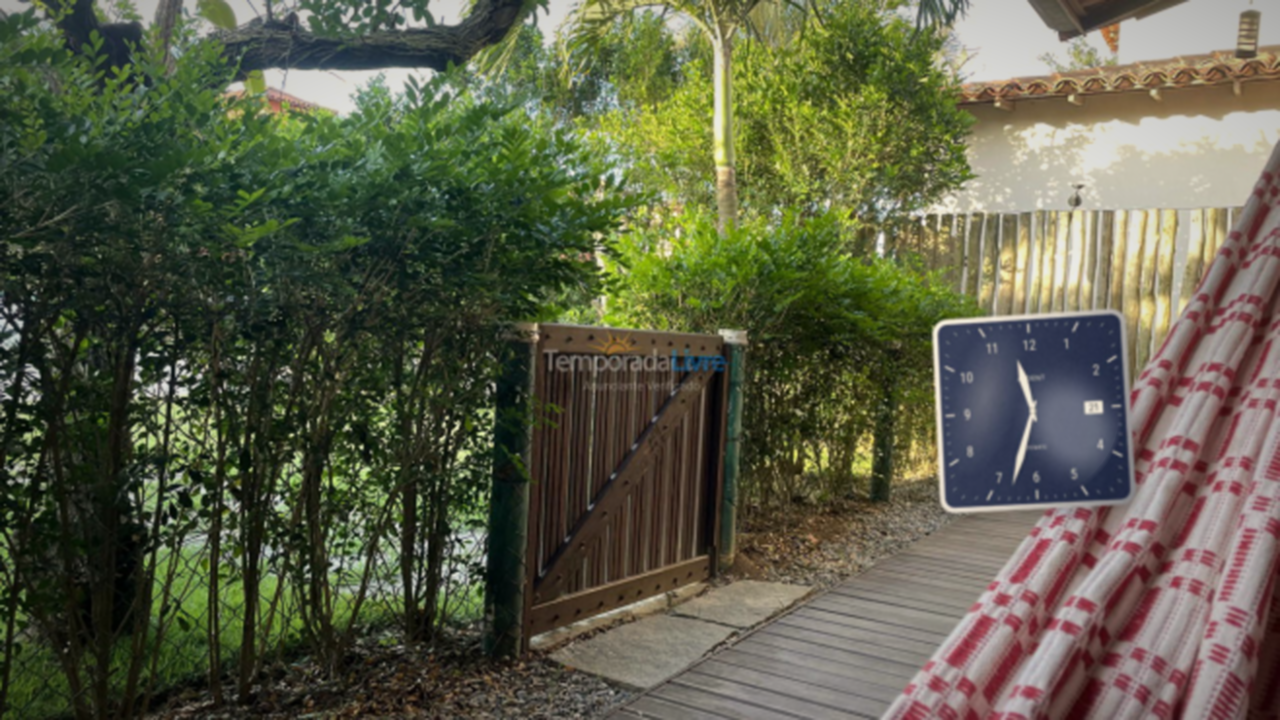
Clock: 11:33
